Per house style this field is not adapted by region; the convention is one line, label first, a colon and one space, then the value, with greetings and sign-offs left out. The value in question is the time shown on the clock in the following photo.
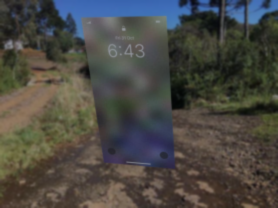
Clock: 6:43
